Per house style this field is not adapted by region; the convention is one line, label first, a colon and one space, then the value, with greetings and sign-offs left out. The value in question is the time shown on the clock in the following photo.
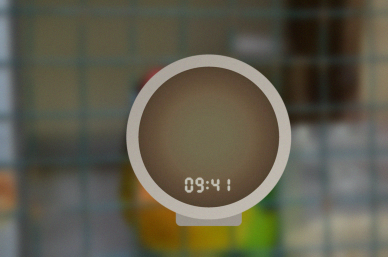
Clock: 9:41
